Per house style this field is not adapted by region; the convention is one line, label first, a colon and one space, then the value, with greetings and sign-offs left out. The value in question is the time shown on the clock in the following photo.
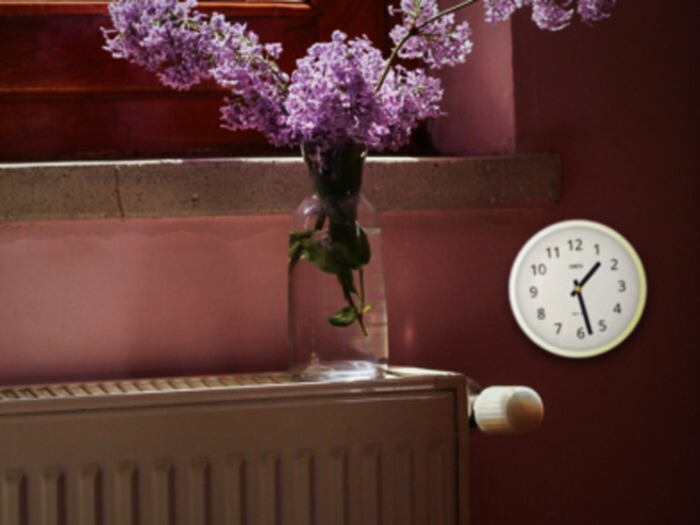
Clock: 1:28
